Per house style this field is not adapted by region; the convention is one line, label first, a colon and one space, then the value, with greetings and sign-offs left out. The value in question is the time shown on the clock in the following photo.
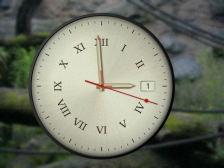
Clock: 2:59:18
